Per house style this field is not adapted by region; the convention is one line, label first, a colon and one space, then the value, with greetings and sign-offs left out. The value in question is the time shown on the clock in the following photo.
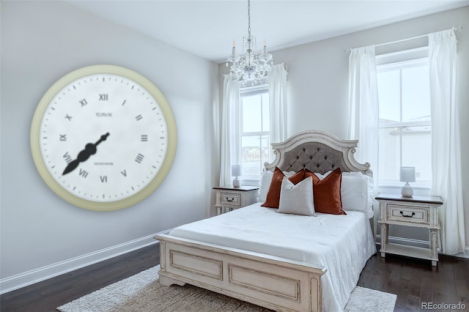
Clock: 7:38
